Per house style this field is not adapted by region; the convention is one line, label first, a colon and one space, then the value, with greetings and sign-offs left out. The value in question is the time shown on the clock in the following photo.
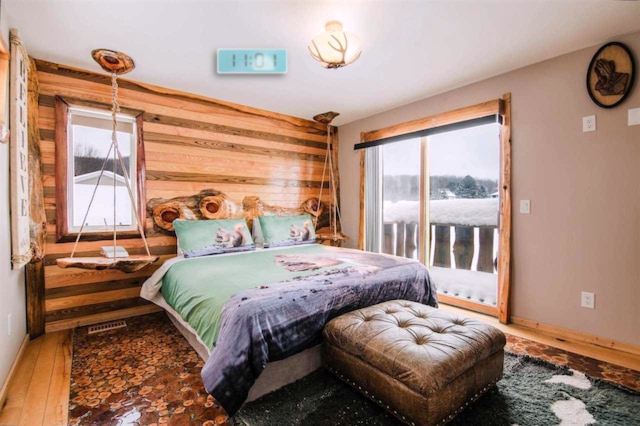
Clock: 11:01
